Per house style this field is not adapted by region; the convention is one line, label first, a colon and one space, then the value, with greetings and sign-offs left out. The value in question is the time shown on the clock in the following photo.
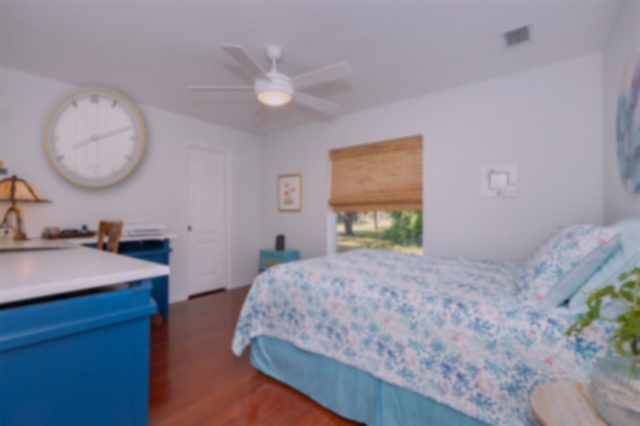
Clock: 8:12
